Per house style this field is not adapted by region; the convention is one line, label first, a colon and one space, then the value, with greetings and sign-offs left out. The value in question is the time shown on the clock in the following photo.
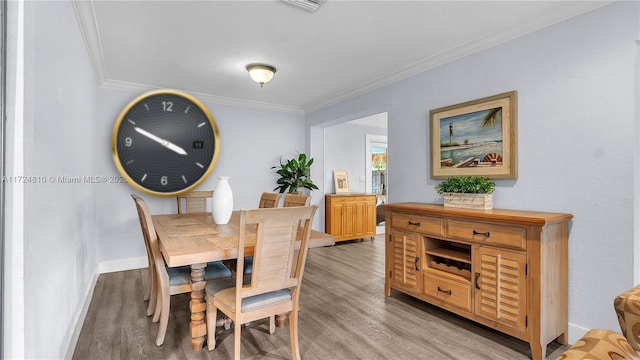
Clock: 3:49
